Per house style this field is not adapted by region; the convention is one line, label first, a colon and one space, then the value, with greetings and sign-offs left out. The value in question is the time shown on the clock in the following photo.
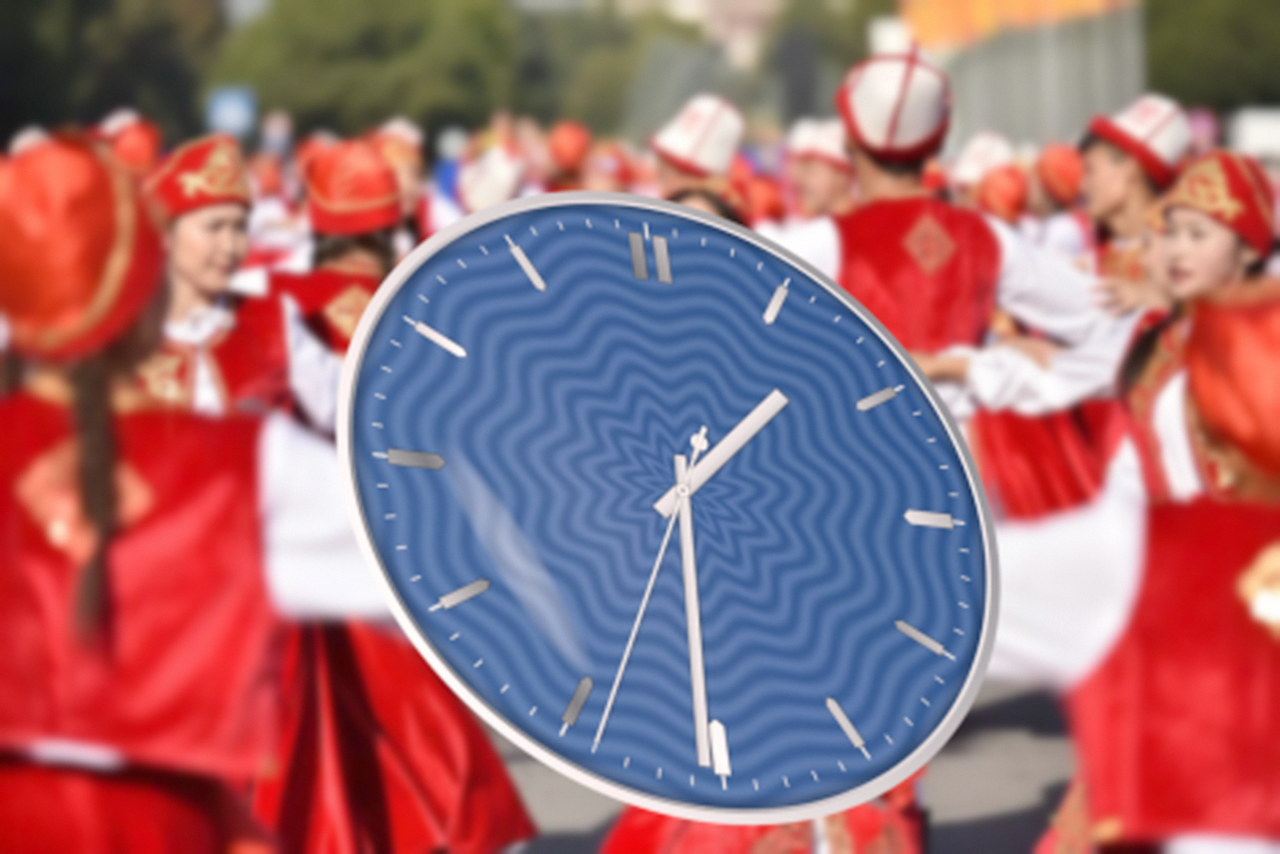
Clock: 1:30:34
